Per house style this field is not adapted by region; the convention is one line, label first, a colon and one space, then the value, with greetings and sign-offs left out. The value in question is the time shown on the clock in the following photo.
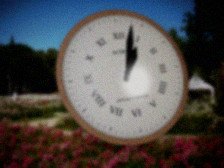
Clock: 1:03
